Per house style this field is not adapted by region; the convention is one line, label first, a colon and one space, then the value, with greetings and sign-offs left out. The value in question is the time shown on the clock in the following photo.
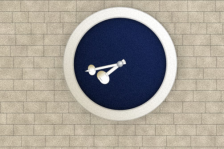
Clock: 7:43
